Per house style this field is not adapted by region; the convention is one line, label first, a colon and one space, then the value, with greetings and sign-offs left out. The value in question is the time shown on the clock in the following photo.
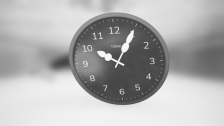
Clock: 10:05
